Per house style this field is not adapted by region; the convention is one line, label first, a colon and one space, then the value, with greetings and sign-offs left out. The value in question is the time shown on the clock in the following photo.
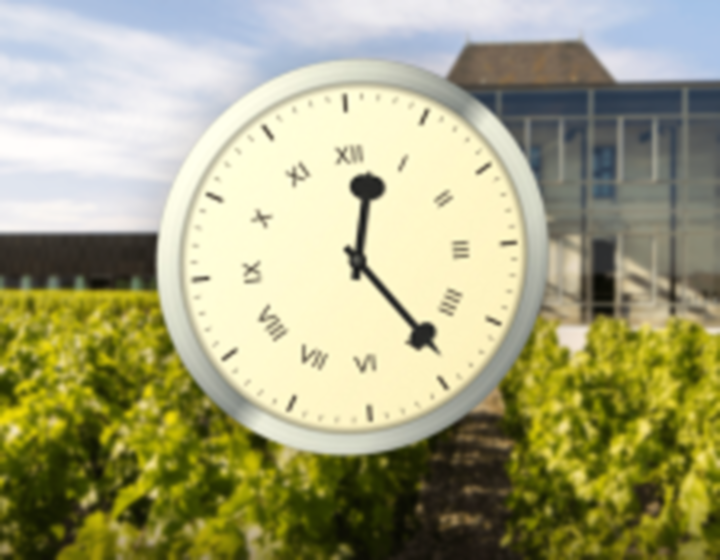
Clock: 12:24
